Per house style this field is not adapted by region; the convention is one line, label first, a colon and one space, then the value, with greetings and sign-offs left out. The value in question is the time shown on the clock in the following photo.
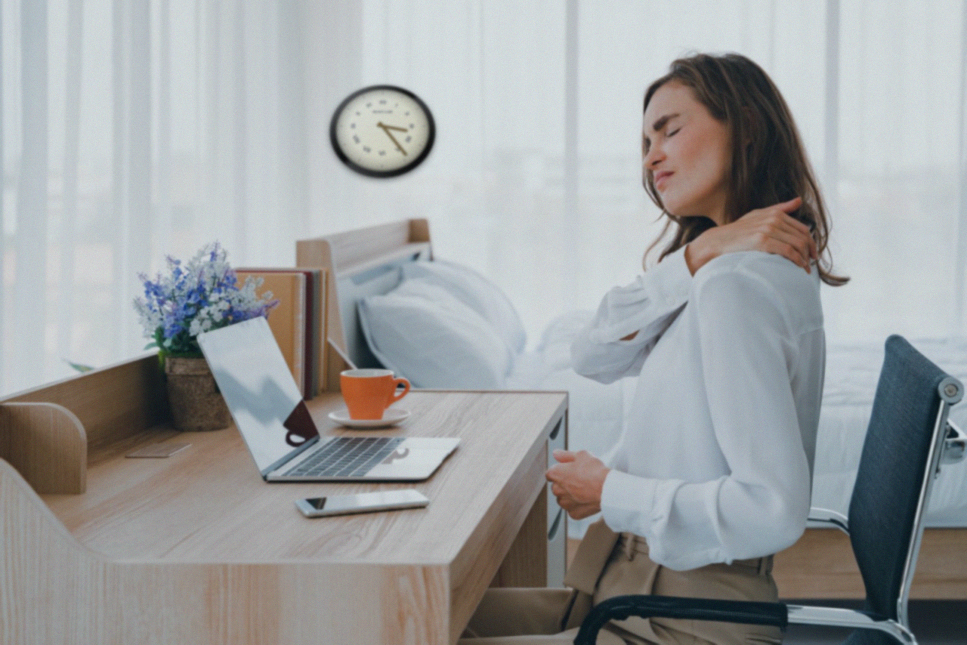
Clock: 3:24
